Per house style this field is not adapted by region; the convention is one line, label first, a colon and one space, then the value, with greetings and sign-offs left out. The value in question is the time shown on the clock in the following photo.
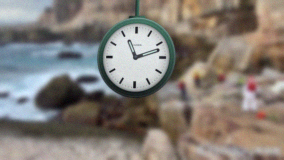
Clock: 11:12
